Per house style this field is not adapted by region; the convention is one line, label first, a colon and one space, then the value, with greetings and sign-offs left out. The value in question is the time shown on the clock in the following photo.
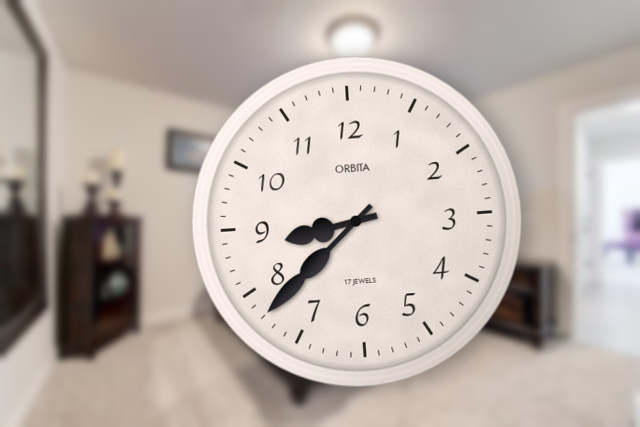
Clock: 8:38
